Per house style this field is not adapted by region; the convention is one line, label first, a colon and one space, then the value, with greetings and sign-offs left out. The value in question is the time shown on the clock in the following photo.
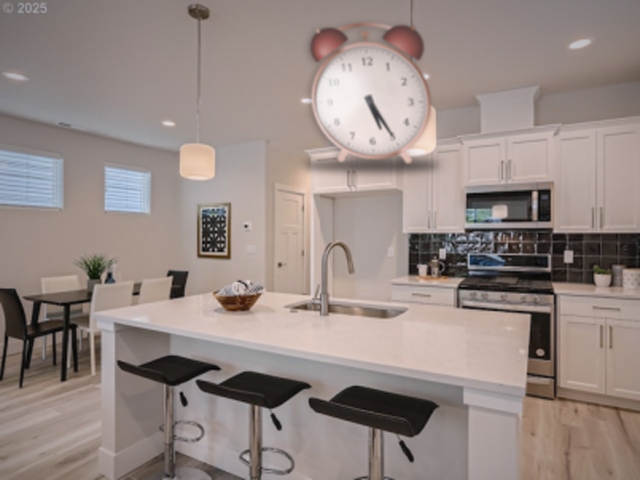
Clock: 5:25
